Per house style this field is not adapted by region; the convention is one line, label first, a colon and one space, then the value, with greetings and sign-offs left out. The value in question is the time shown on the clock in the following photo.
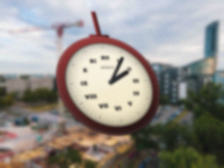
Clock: 2:06
